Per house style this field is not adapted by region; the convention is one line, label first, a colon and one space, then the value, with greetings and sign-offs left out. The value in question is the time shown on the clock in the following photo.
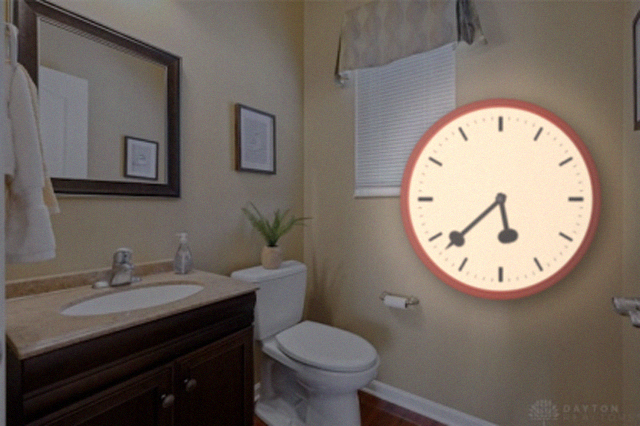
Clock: 5:38
